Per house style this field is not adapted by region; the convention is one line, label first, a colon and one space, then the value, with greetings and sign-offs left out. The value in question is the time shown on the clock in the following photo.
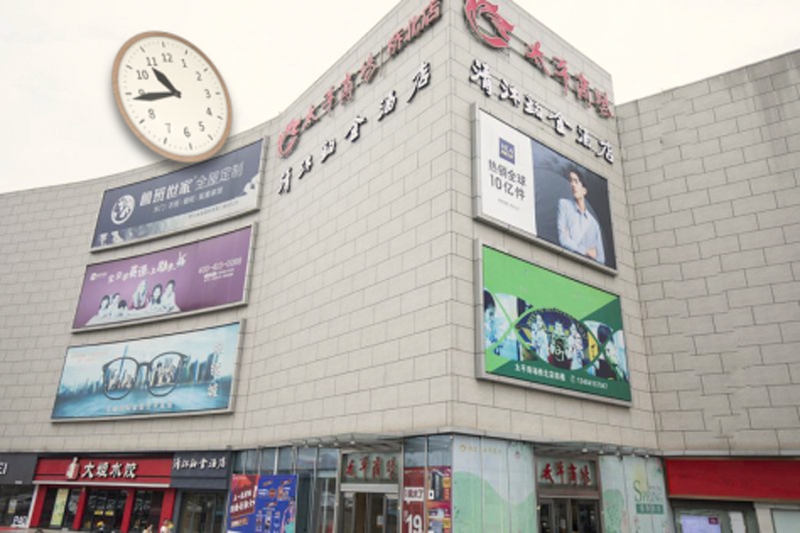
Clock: 10:44
